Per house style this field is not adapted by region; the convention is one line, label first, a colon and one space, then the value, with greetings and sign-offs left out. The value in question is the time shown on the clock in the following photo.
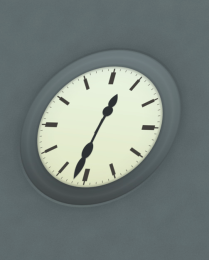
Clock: 12:32
